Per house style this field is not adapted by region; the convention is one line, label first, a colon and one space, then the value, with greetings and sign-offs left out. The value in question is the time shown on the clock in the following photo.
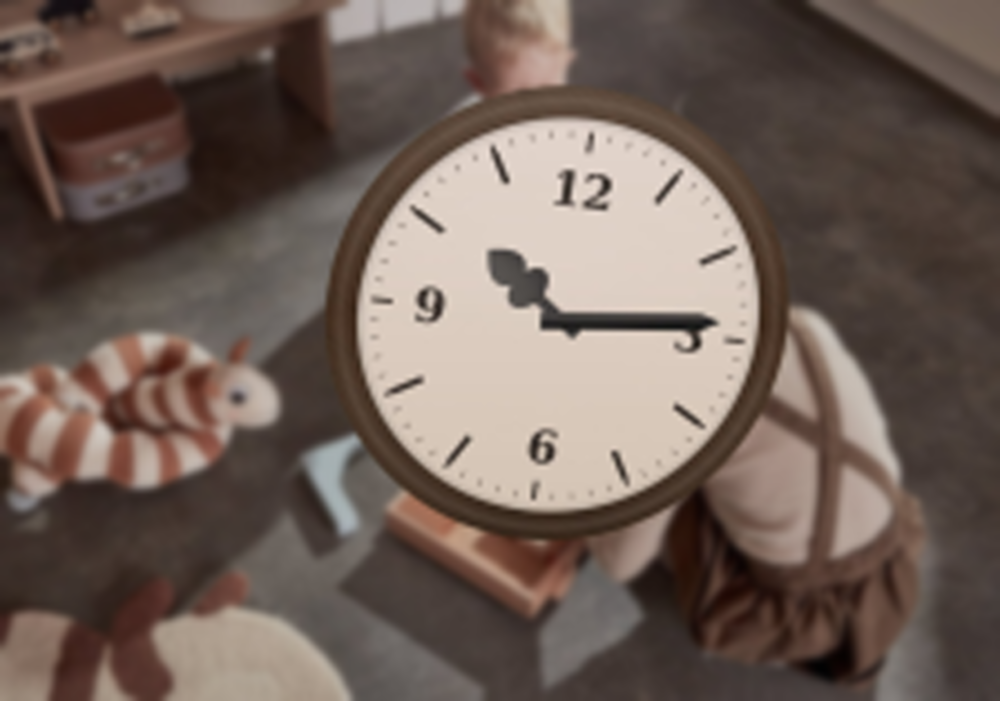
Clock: 10:14
